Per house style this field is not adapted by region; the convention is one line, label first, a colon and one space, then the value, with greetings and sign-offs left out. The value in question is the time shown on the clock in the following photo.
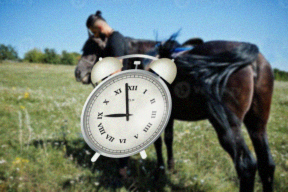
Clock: 8:58
